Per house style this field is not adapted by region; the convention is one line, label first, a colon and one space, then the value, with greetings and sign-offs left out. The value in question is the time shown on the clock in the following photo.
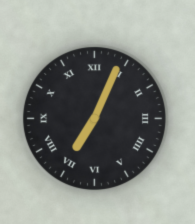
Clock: 7:04
